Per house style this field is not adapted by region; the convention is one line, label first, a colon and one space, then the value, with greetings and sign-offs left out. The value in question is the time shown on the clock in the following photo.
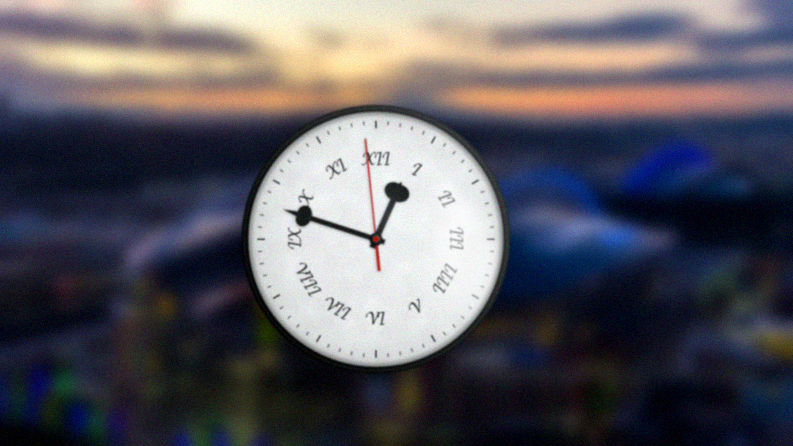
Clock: 12:47:59
